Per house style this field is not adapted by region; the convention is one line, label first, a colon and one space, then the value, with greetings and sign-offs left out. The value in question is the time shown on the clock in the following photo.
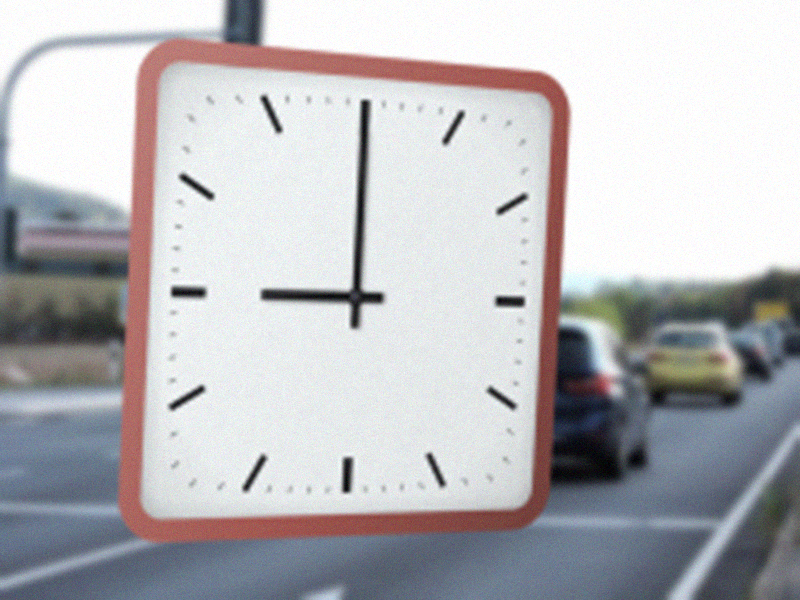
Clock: 9:00
